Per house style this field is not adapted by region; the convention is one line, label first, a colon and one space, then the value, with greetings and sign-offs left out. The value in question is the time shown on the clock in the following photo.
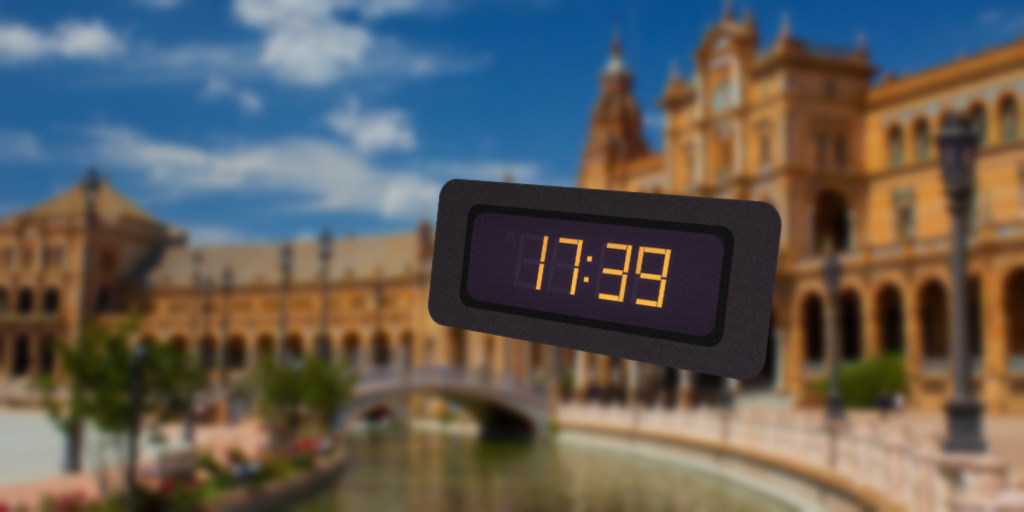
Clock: 17:39
